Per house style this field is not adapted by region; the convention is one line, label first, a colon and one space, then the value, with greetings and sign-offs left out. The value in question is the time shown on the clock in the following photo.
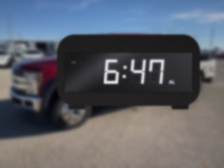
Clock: 6:47
